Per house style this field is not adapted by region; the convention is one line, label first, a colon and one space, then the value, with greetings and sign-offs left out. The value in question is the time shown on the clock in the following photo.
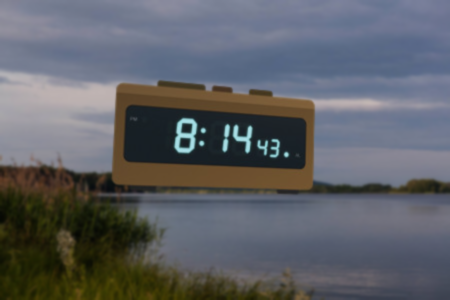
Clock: 8:14:43
